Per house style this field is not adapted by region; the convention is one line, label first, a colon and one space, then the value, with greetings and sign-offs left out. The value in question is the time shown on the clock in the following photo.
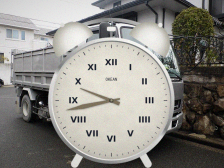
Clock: 9:43
